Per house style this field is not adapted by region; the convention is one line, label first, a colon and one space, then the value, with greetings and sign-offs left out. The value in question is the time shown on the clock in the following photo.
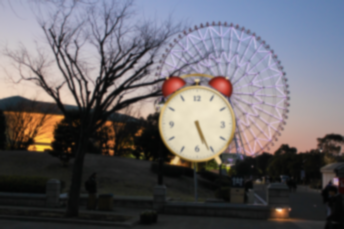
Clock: 5:26
